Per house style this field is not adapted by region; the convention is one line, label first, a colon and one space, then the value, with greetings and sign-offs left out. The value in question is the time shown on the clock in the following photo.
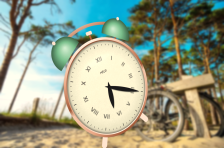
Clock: 6:20
